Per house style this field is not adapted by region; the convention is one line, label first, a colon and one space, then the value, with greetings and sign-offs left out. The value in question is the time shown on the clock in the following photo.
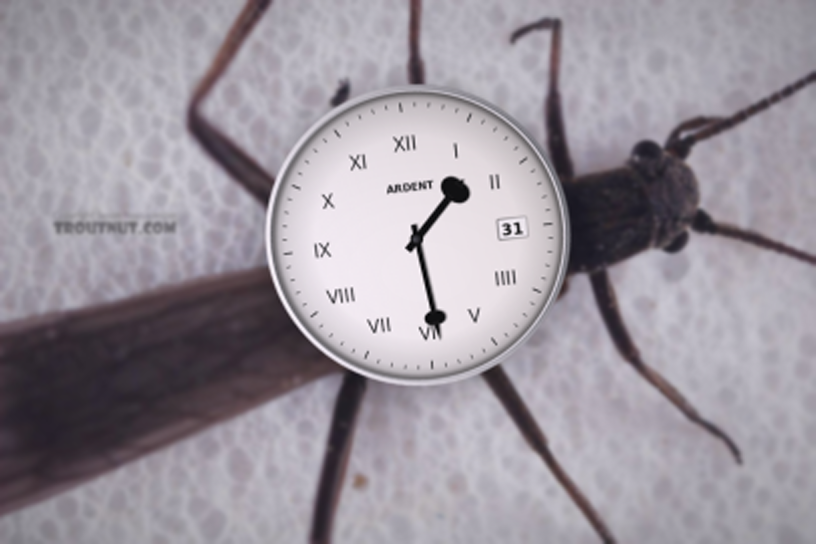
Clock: 1:29
